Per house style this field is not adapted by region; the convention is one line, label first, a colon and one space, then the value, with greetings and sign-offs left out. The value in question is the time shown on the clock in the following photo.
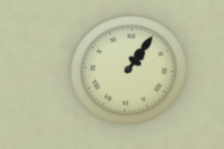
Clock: 1:05
